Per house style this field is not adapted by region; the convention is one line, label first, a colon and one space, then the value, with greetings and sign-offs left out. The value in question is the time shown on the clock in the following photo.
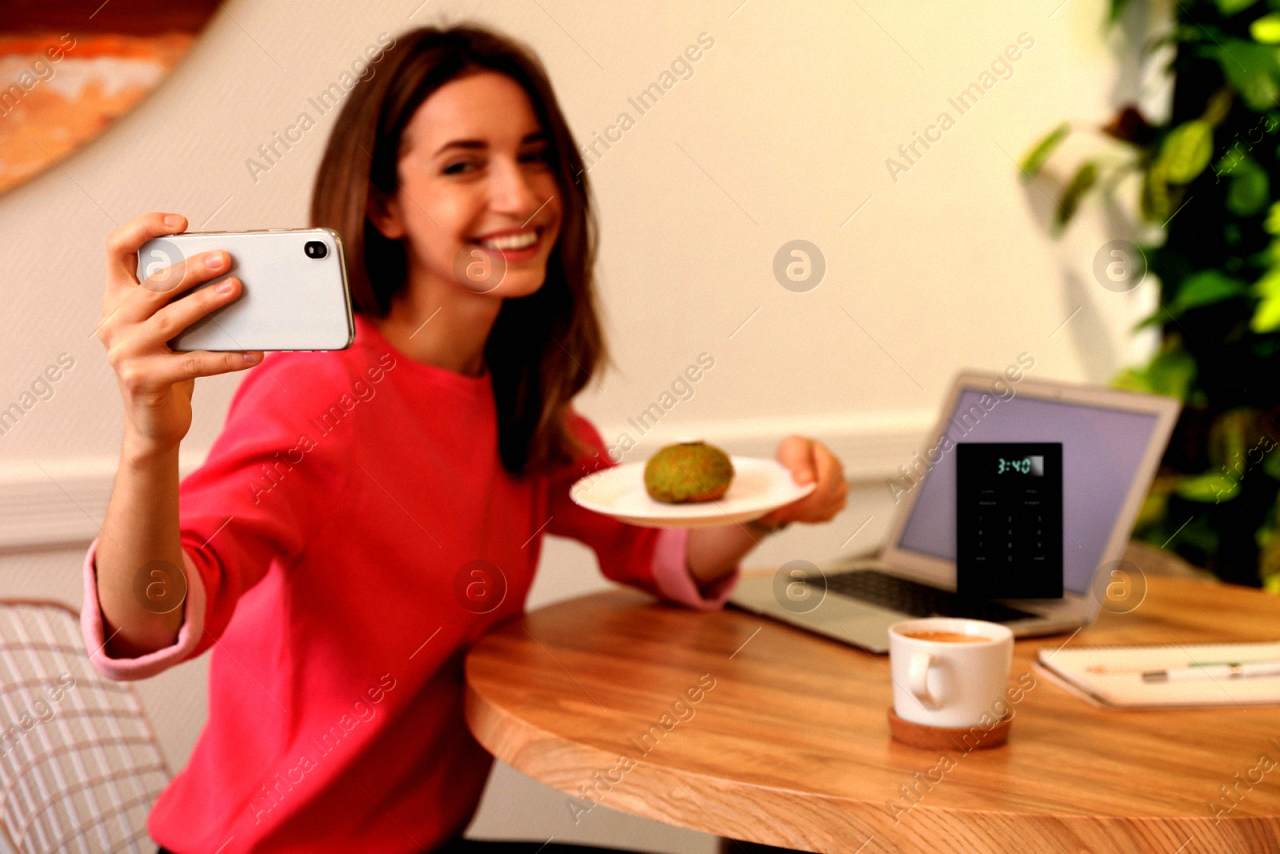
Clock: 3:40
